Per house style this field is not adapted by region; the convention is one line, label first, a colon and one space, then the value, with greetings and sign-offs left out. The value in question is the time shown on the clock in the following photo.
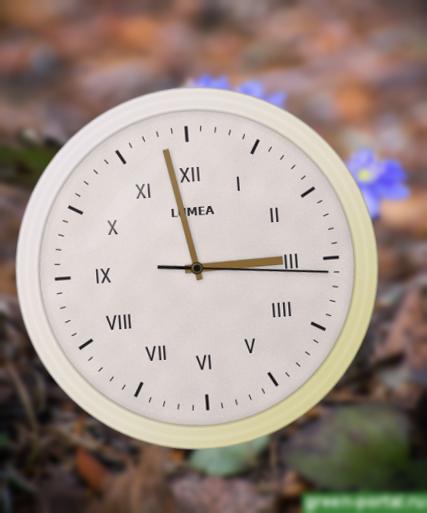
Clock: 2:58:16
